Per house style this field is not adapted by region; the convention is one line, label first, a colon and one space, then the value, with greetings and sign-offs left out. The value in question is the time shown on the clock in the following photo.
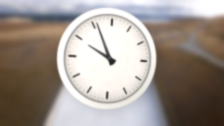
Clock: 9:56
